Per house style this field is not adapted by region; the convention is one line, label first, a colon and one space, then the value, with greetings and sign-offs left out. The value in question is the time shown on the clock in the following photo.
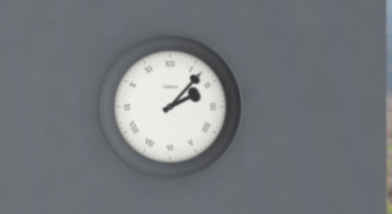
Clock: 2:07
